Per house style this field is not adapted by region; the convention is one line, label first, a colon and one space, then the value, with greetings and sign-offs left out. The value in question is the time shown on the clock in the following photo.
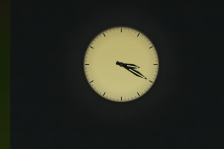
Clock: 3:20
